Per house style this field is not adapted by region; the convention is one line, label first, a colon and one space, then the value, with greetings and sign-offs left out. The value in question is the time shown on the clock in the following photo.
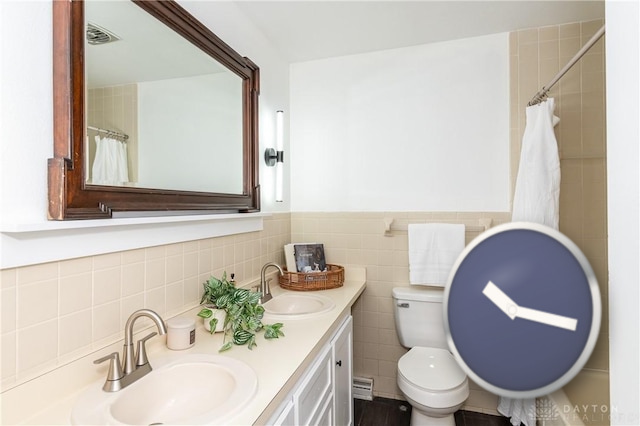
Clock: 10:17
